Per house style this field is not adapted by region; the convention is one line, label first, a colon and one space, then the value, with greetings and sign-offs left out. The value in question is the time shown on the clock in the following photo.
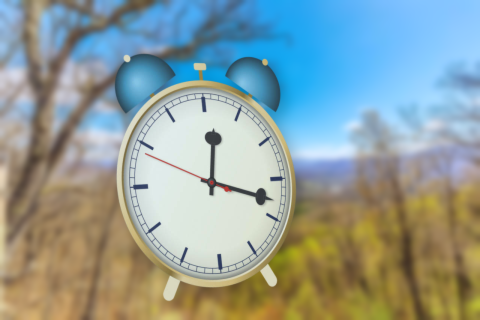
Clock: 12:17:49
